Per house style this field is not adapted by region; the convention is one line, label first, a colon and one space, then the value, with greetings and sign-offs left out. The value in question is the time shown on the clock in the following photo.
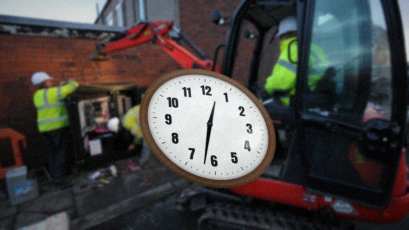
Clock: 12:32
